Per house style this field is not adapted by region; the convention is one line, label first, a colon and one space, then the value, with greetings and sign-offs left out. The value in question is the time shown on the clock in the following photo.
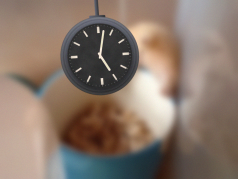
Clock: 5:02
